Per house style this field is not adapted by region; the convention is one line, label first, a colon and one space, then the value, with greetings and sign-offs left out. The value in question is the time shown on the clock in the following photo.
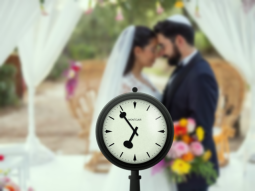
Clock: 6:54
